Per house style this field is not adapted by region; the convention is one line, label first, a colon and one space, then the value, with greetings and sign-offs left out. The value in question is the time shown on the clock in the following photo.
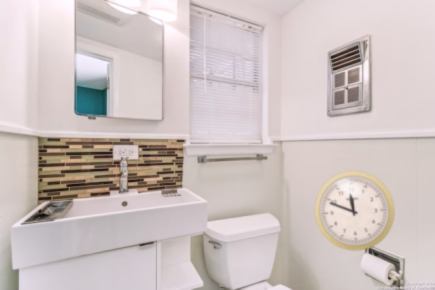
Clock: 11:49
